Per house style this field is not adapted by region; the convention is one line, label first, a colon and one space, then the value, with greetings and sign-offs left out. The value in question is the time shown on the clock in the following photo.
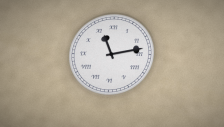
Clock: 11:13
